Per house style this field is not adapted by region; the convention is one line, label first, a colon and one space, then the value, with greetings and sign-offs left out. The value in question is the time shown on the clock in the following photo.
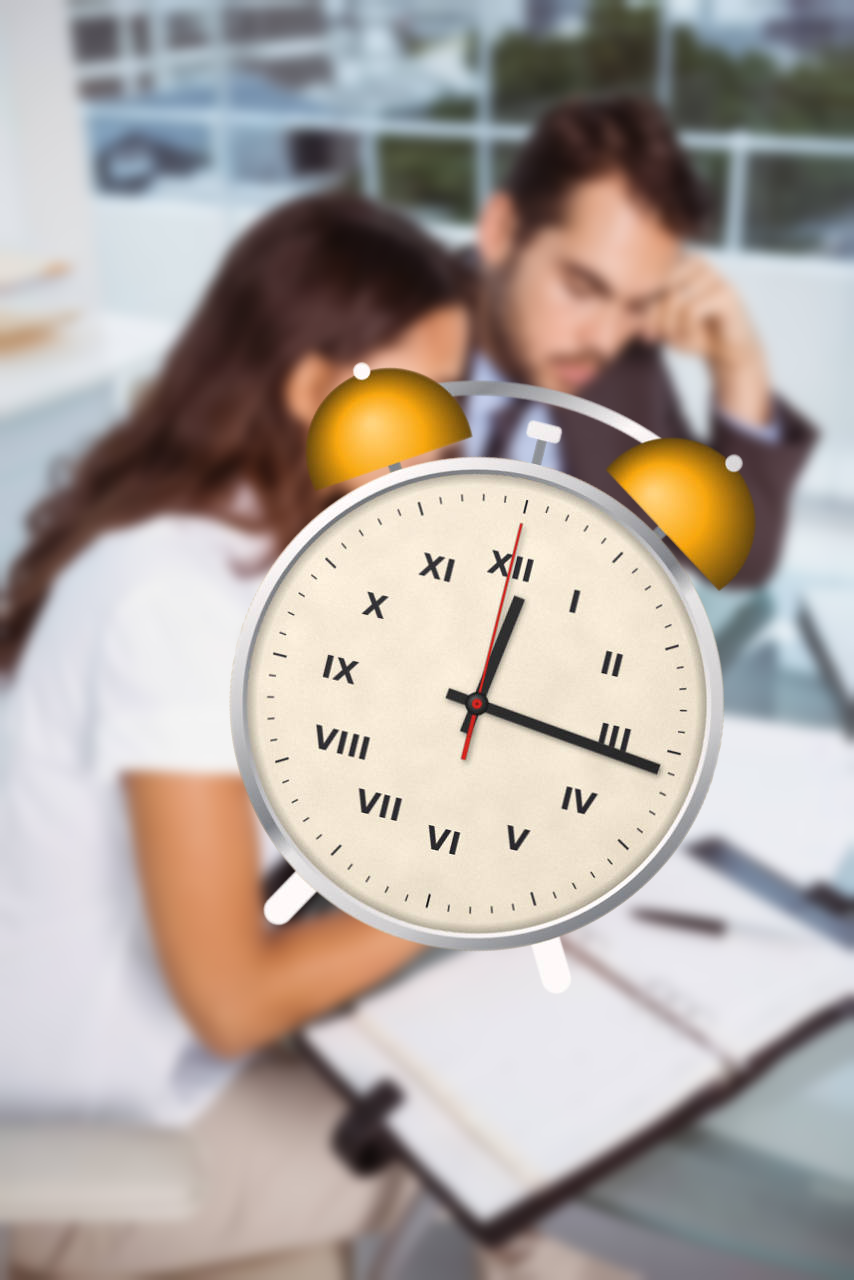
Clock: 12:16:00
